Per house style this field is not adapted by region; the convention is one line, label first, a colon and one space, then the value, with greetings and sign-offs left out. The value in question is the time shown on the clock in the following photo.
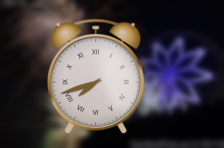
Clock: 7:42
